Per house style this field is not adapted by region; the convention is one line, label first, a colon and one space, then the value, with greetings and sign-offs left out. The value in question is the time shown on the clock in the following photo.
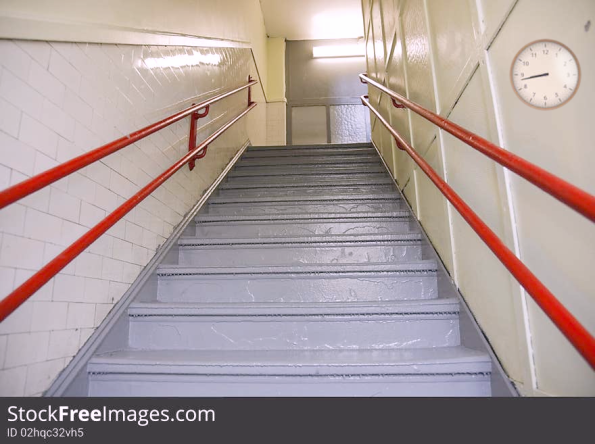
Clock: 8:43
